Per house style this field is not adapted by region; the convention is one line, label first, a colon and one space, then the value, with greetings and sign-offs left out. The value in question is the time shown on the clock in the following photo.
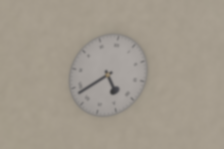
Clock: 4:38
